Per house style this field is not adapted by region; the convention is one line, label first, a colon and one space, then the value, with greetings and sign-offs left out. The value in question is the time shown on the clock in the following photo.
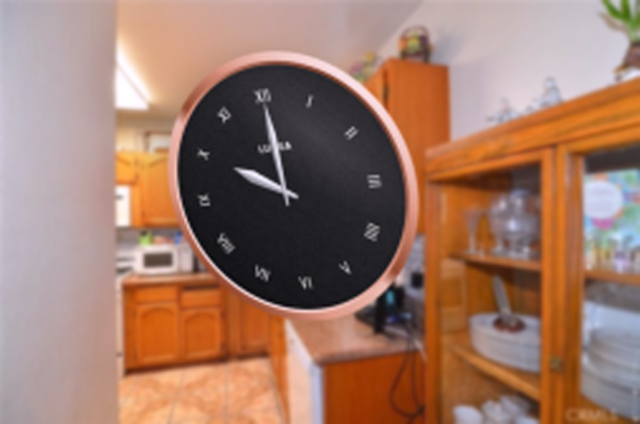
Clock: 10:00
